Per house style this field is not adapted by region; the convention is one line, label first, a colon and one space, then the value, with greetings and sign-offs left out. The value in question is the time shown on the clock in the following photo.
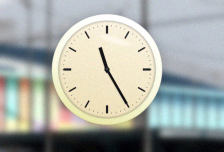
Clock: 11:25
